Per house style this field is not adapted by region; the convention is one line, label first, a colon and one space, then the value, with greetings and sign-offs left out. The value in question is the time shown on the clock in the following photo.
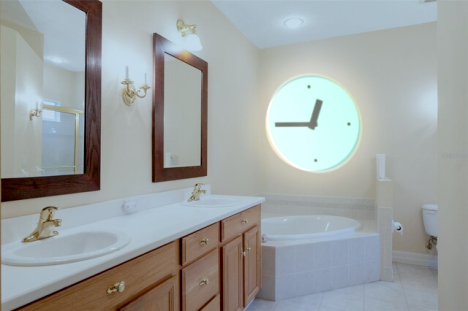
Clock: 12:45
